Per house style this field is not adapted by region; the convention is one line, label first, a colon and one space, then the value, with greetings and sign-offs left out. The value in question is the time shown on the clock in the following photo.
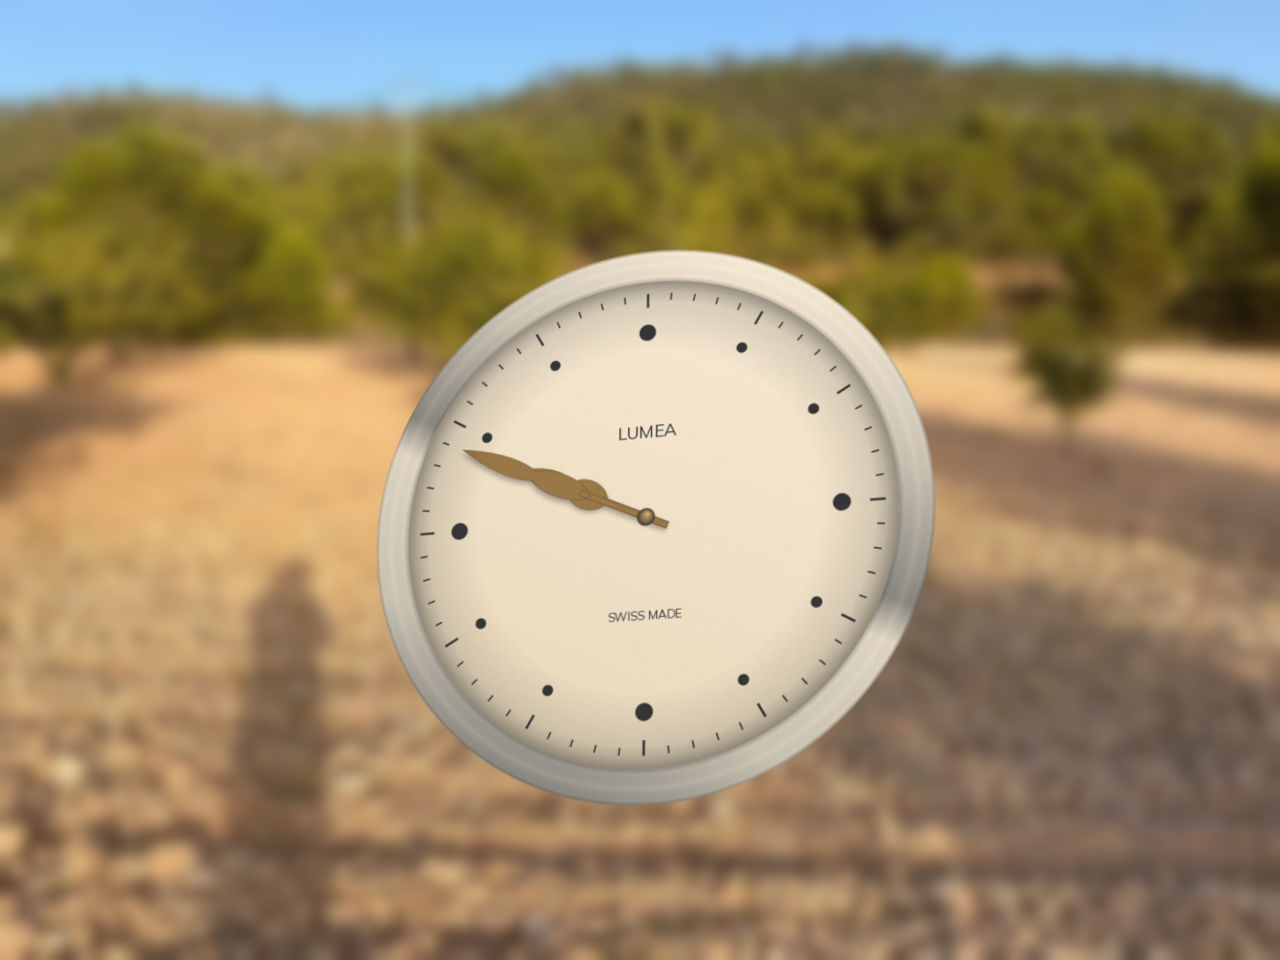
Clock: 9:49
